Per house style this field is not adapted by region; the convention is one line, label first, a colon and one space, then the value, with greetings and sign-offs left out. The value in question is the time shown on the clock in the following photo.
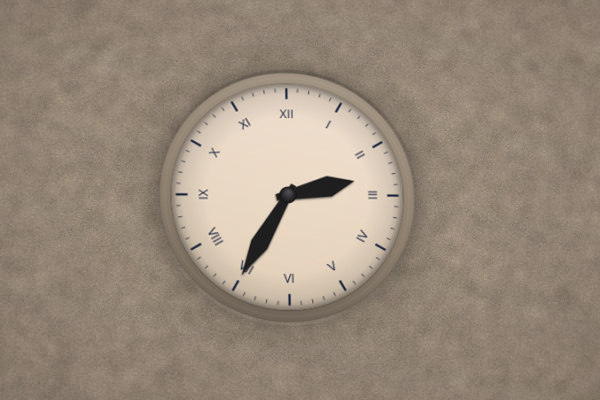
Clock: 2:35
